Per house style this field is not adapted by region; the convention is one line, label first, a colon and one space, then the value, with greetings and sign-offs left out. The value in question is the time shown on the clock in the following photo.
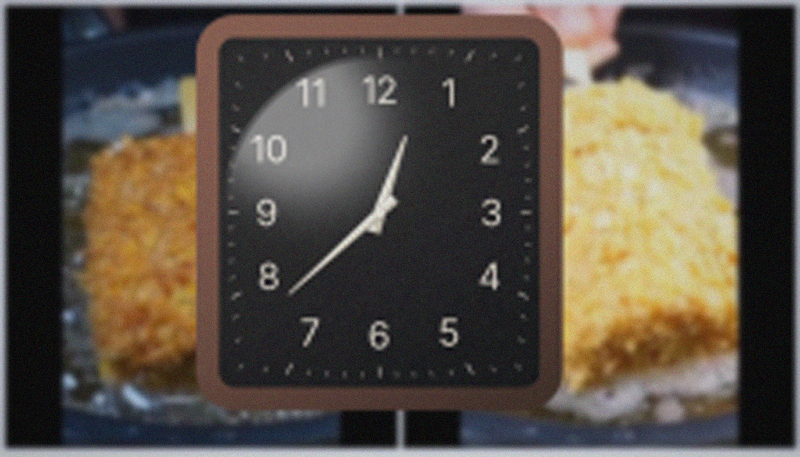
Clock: 12:38
